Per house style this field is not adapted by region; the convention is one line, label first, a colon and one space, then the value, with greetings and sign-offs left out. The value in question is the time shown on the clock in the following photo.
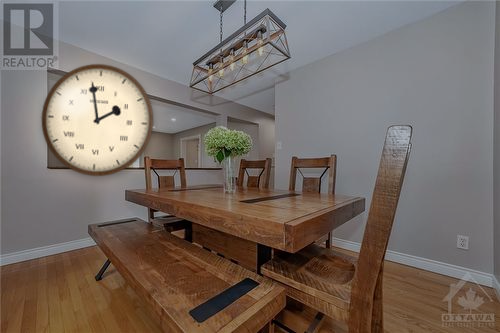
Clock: 1:58
